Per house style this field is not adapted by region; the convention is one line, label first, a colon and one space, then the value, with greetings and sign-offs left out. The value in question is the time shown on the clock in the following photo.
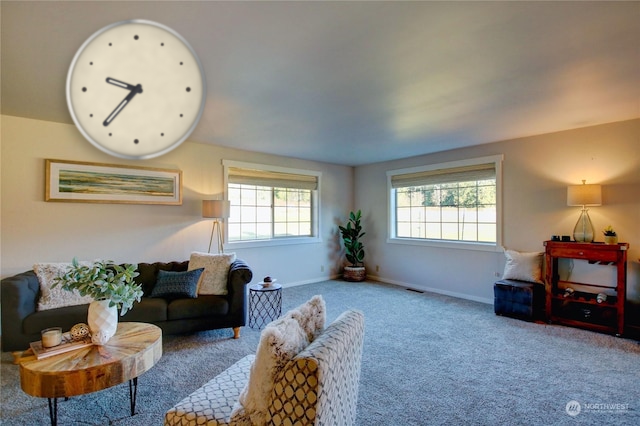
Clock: 9:37
